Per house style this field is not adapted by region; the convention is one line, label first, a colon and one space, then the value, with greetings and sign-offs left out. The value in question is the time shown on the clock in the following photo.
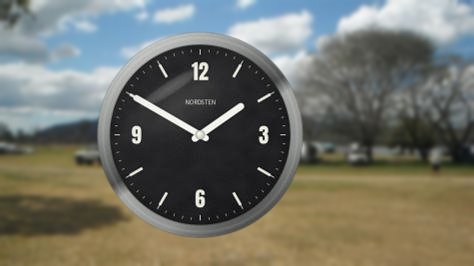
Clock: 1:50
